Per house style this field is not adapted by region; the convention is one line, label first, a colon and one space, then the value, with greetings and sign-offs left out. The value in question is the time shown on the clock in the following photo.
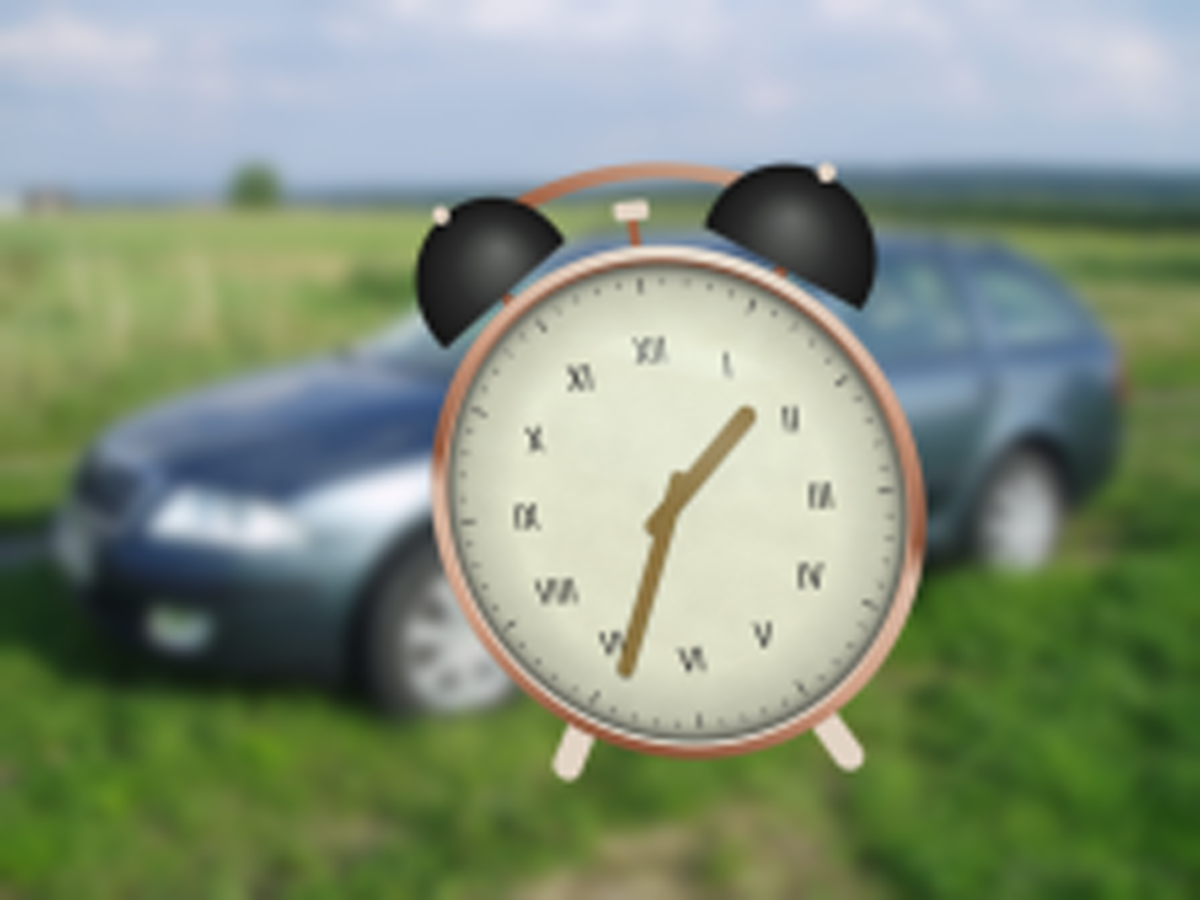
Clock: 1:34
